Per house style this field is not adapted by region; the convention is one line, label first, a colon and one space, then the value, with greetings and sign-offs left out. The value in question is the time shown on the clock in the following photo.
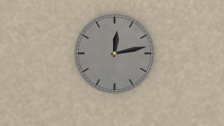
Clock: 12:13
